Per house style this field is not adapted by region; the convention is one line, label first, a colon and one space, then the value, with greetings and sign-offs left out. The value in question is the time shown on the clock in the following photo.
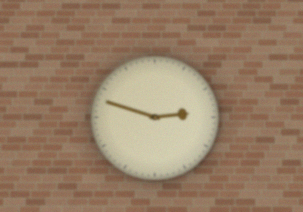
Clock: 2:48
